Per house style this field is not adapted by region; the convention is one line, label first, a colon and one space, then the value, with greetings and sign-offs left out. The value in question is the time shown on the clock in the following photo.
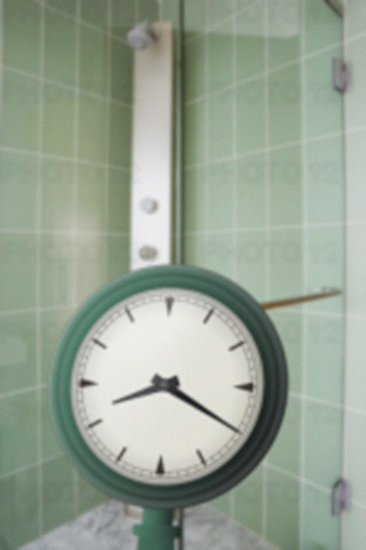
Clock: 8:20
